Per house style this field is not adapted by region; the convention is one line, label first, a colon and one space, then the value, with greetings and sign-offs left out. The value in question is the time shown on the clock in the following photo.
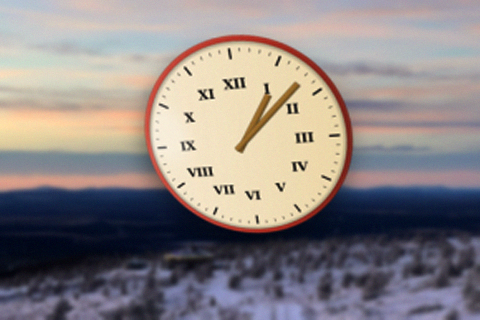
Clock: 1:08
